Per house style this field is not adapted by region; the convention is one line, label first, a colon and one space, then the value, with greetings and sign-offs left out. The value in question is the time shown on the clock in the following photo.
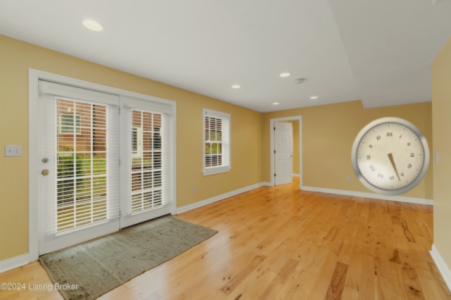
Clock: 5:27
